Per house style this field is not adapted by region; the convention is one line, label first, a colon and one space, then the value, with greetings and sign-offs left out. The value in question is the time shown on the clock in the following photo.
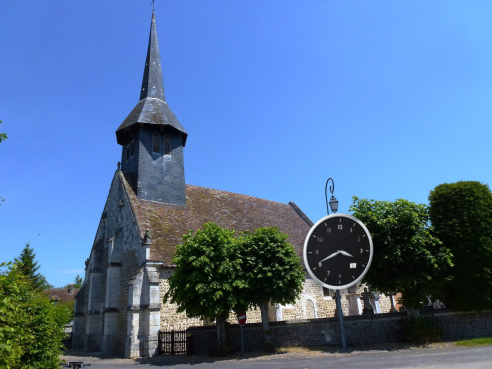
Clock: 3:41
